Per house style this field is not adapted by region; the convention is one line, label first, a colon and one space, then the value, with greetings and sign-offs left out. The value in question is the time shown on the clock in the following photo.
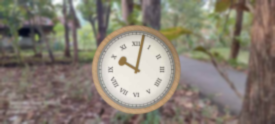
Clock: 10:02
